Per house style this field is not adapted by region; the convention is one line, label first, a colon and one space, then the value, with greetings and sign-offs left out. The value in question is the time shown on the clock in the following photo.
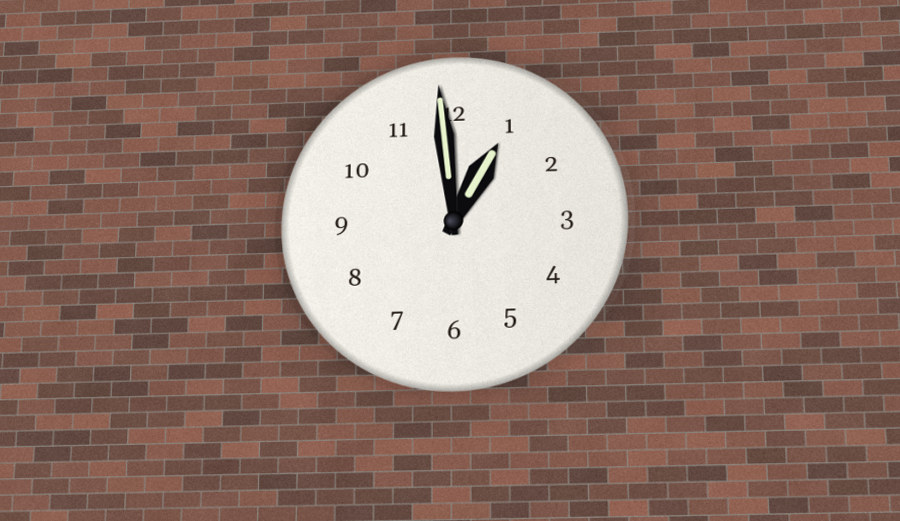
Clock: 12:59
